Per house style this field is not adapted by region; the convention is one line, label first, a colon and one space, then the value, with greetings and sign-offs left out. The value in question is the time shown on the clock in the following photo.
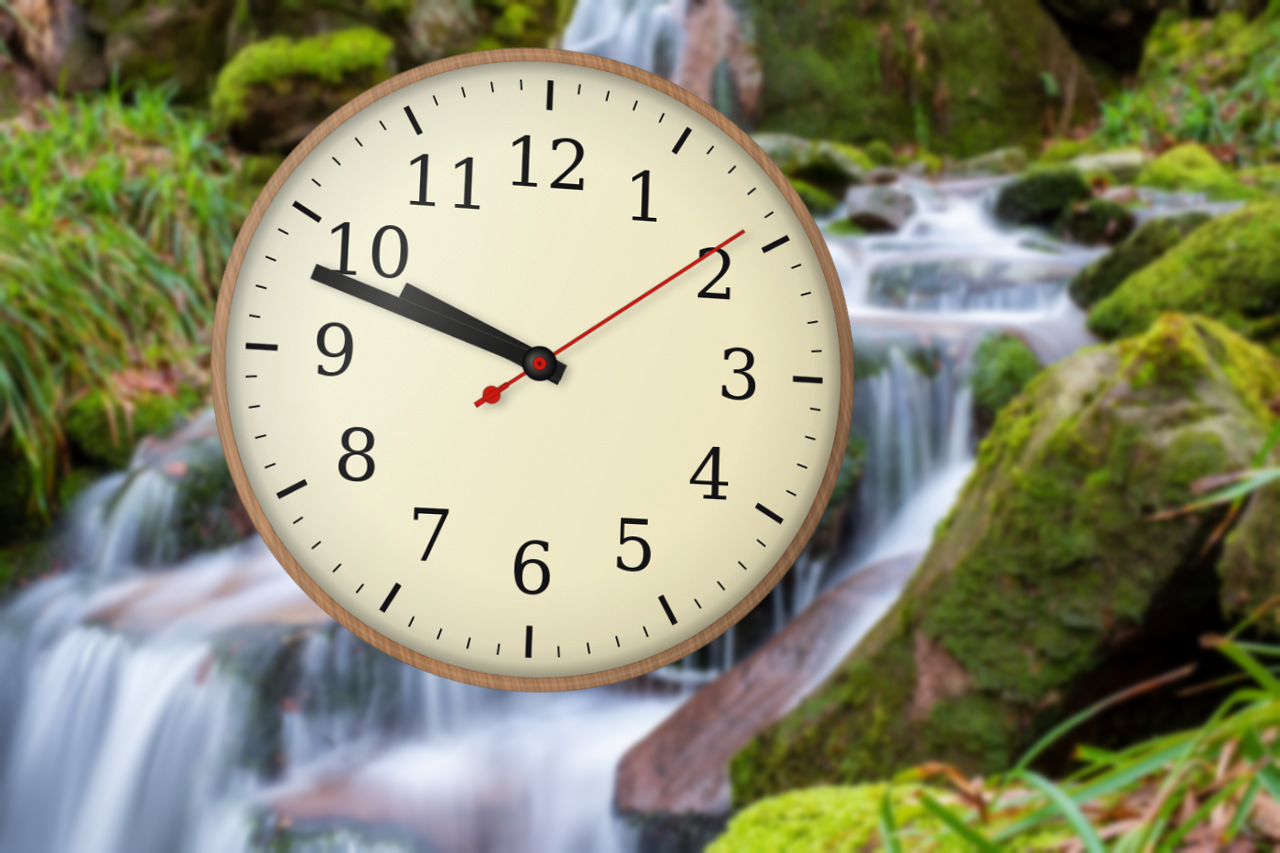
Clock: 9:48:09
